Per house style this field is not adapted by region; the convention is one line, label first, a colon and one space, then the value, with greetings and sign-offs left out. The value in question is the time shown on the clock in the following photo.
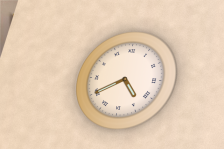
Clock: 4:40
